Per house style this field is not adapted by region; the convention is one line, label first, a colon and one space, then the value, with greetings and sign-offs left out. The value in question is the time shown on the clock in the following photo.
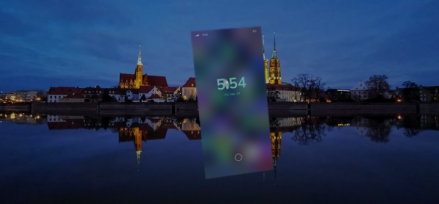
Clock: 5:54
